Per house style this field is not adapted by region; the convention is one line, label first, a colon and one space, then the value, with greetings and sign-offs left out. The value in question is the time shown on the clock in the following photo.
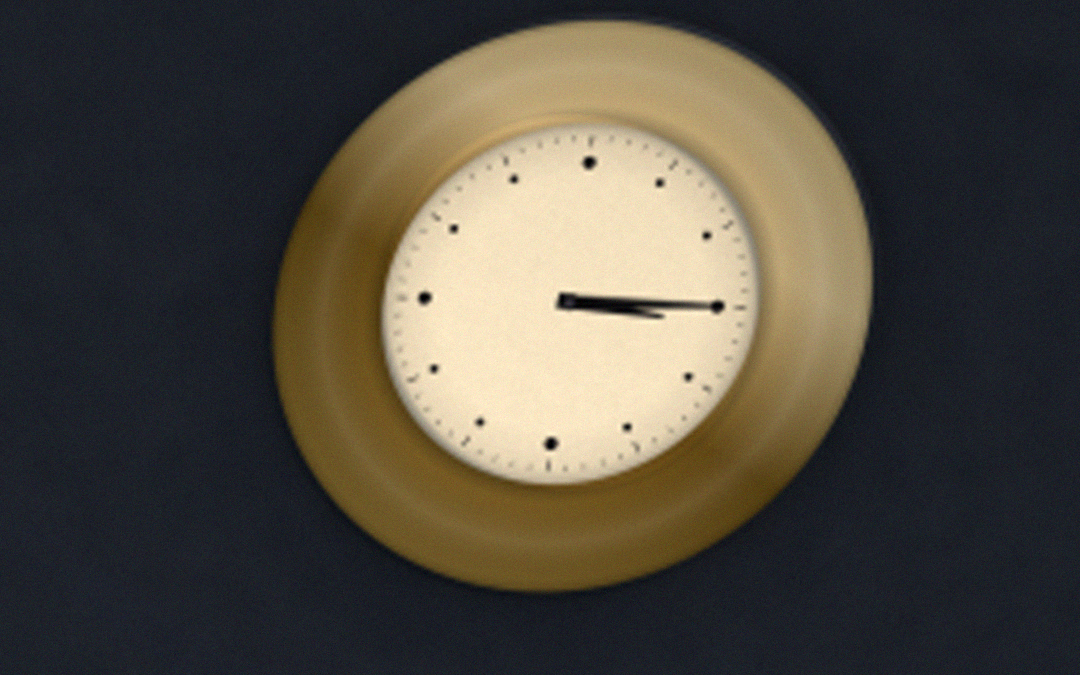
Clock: 3:15
